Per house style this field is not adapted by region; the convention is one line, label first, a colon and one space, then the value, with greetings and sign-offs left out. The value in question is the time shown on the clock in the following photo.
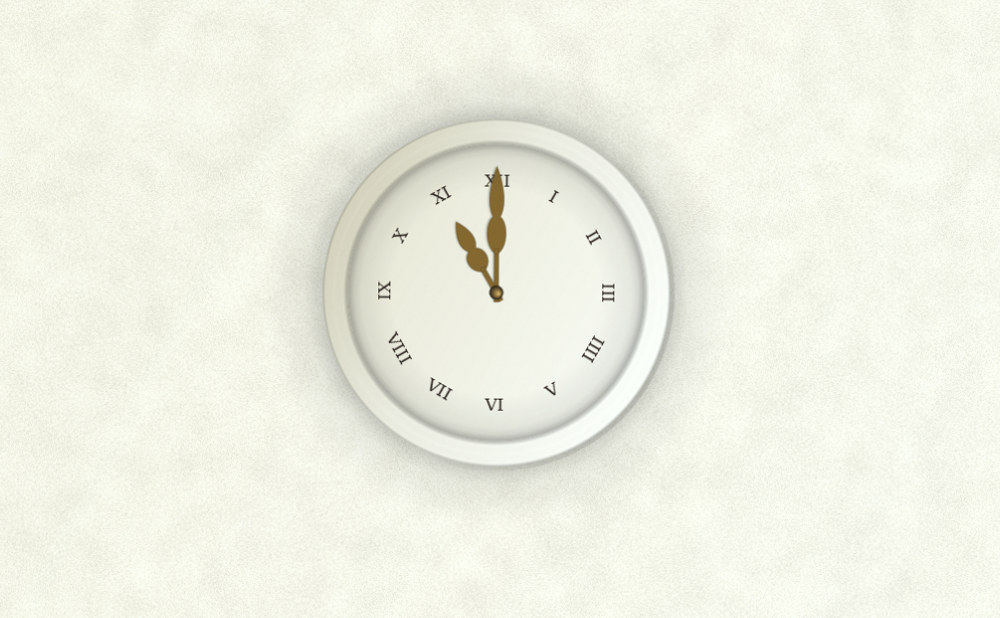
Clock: 11:00
